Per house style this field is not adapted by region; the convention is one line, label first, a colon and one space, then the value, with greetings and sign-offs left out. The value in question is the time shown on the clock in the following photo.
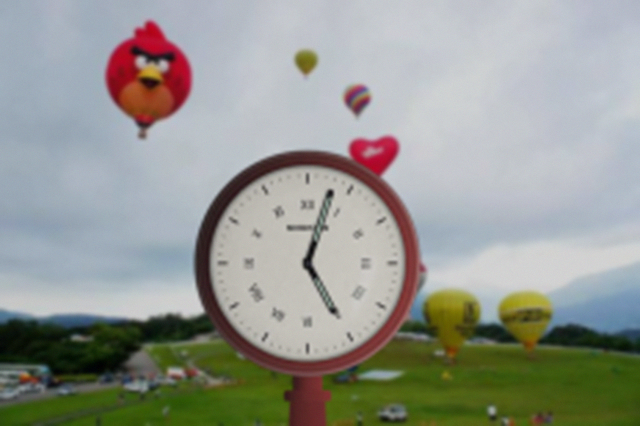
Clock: 5:03
